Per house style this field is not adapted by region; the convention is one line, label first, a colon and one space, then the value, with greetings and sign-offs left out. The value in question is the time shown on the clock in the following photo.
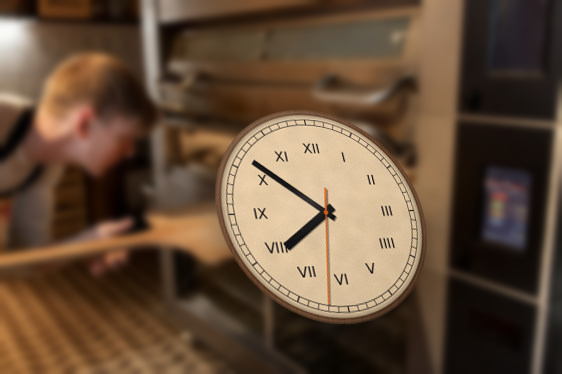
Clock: 7:51:32
